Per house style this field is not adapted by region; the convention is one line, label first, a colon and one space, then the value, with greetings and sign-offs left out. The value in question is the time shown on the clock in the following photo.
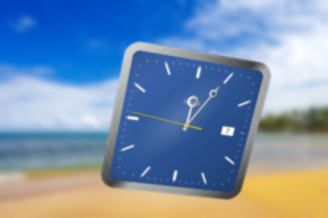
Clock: 12:04:46
